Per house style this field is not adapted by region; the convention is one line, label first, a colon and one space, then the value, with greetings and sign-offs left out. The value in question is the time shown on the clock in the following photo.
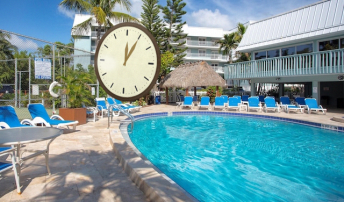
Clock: 12:05
